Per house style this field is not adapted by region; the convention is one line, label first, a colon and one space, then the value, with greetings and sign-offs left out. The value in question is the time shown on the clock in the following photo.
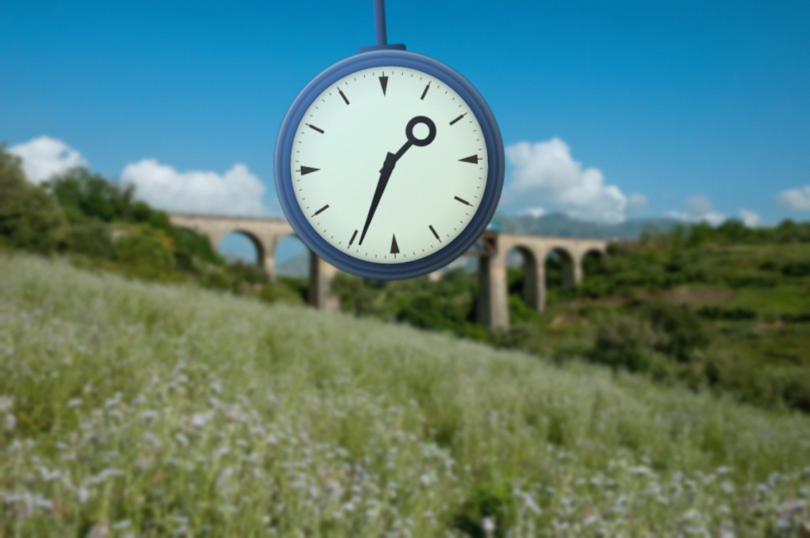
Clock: 1:34
